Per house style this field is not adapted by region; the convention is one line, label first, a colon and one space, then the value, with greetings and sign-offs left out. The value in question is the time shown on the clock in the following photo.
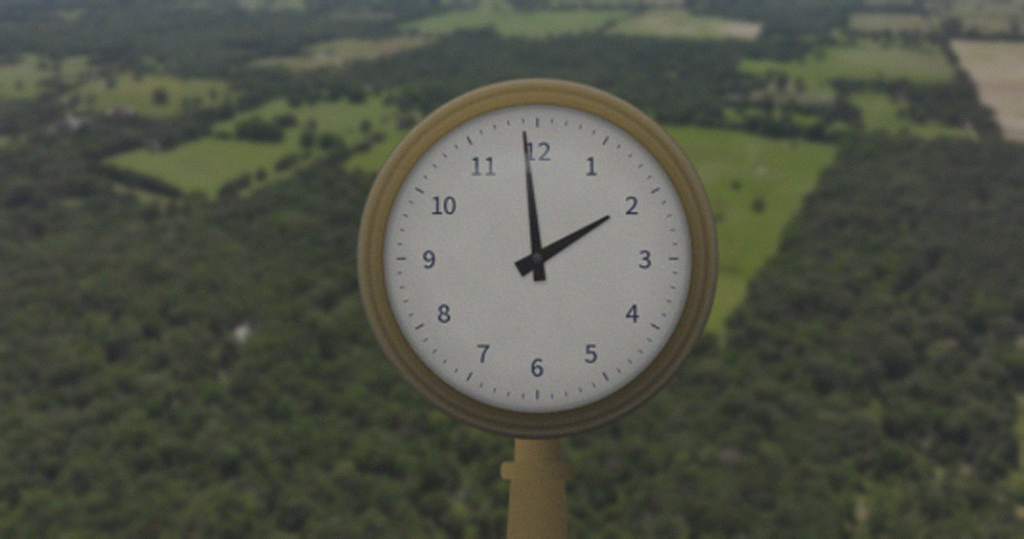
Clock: 1:59
